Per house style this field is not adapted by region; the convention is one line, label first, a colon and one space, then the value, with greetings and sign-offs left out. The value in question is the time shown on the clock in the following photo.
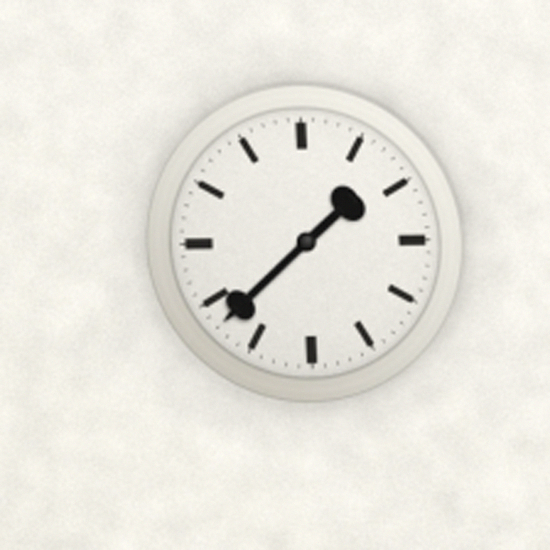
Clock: 1:38
